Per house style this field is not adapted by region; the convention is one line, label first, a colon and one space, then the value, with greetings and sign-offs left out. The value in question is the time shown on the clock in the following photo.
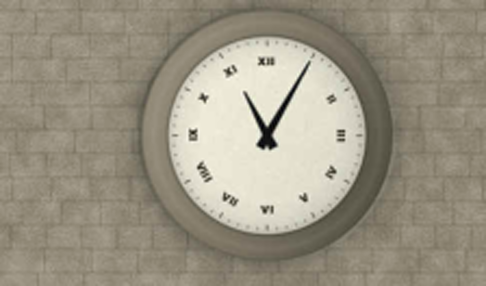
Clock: 11:05
